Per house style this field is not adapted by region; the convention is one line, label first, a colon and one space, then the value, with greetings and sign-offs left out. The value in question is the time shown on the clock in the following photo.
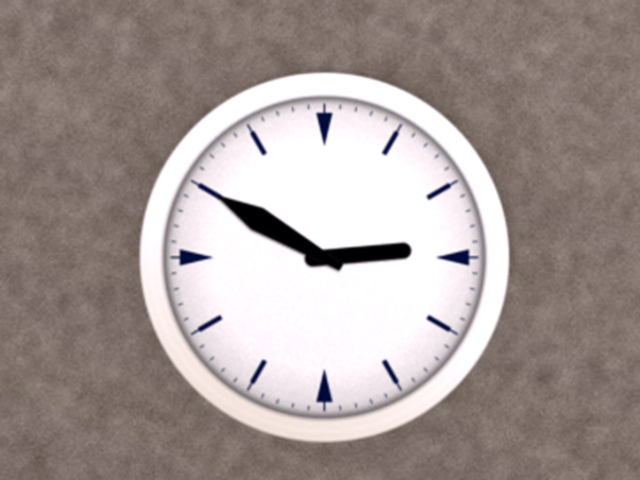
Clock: 2:50
